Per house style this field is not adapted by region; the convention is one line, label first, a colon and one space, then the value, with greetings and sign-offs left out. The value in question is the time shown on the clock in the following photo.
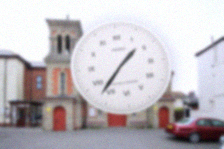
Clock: 1:37
